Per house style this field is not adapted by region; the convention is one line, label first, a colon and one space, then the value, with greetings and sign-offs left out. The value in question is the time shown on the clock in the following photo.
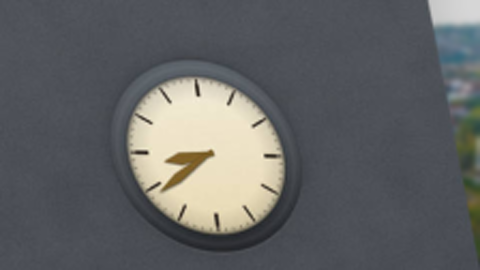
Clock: 8:39
